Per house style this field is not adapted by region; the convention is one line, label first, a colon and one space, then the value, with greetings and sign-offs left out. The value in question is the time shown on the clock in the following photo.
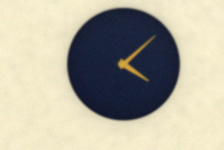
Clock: 4:08
